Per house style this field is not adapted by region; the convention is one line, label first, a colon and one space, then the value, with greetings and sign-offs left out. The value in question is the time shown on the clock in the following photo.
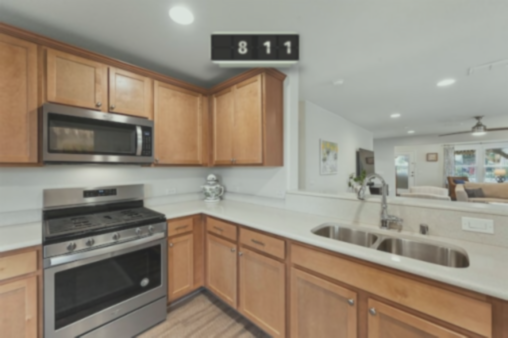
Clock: 8:11
